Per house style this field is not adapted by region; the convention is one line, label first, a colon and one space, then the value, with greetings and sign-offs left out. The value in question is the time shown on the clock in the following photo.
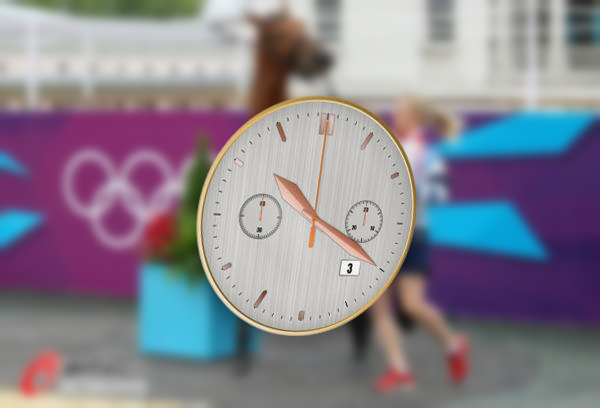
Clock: 10:20
